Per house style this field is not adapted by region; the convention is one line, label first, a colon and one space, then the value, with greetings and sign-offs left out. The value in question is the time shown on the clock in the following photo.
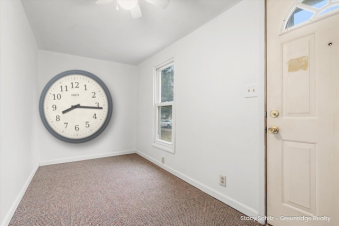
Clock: 8:16
